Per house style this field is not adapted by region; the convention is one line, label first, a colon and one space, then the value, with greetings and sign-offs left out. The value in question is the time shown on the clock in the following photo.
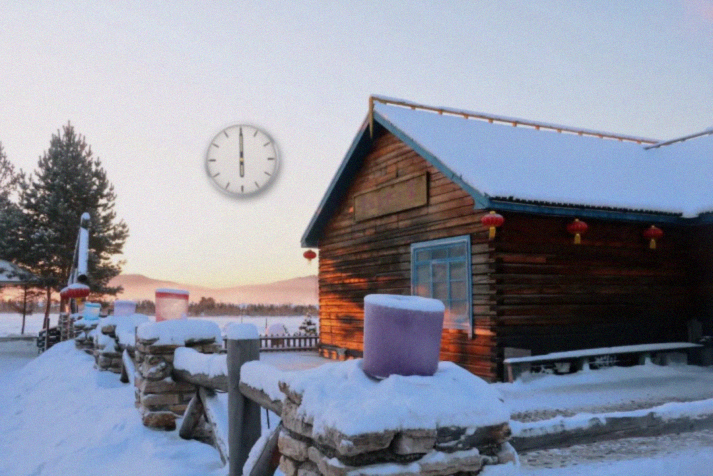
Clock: 6:00
